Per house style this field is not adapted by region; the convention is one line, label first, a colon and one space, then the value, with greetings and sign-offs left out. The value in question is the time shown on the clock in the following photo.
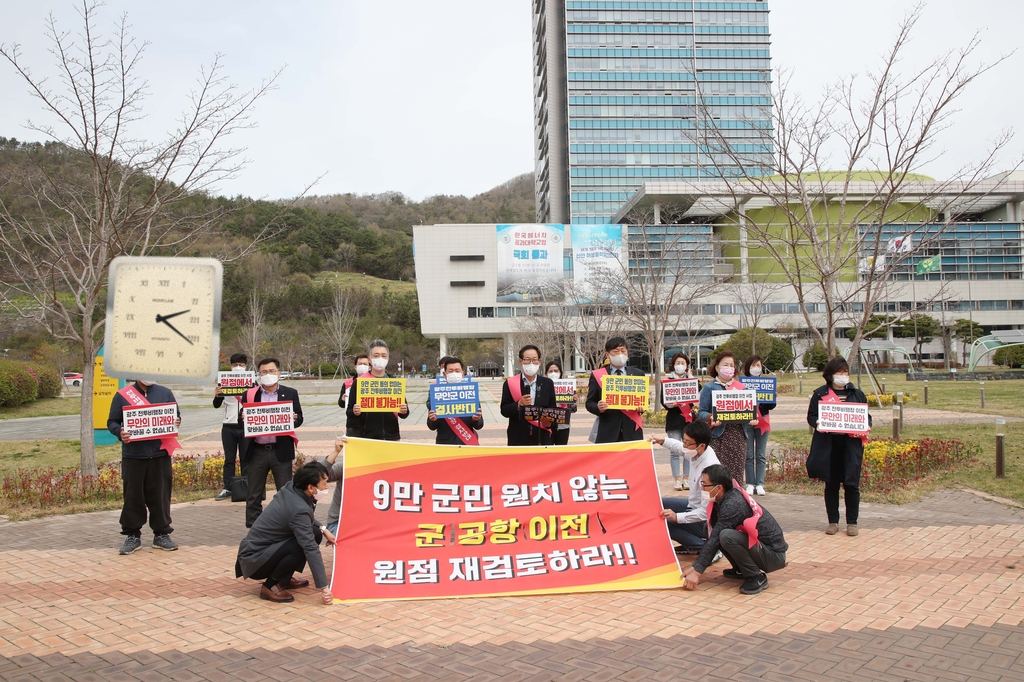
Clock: 2:21
